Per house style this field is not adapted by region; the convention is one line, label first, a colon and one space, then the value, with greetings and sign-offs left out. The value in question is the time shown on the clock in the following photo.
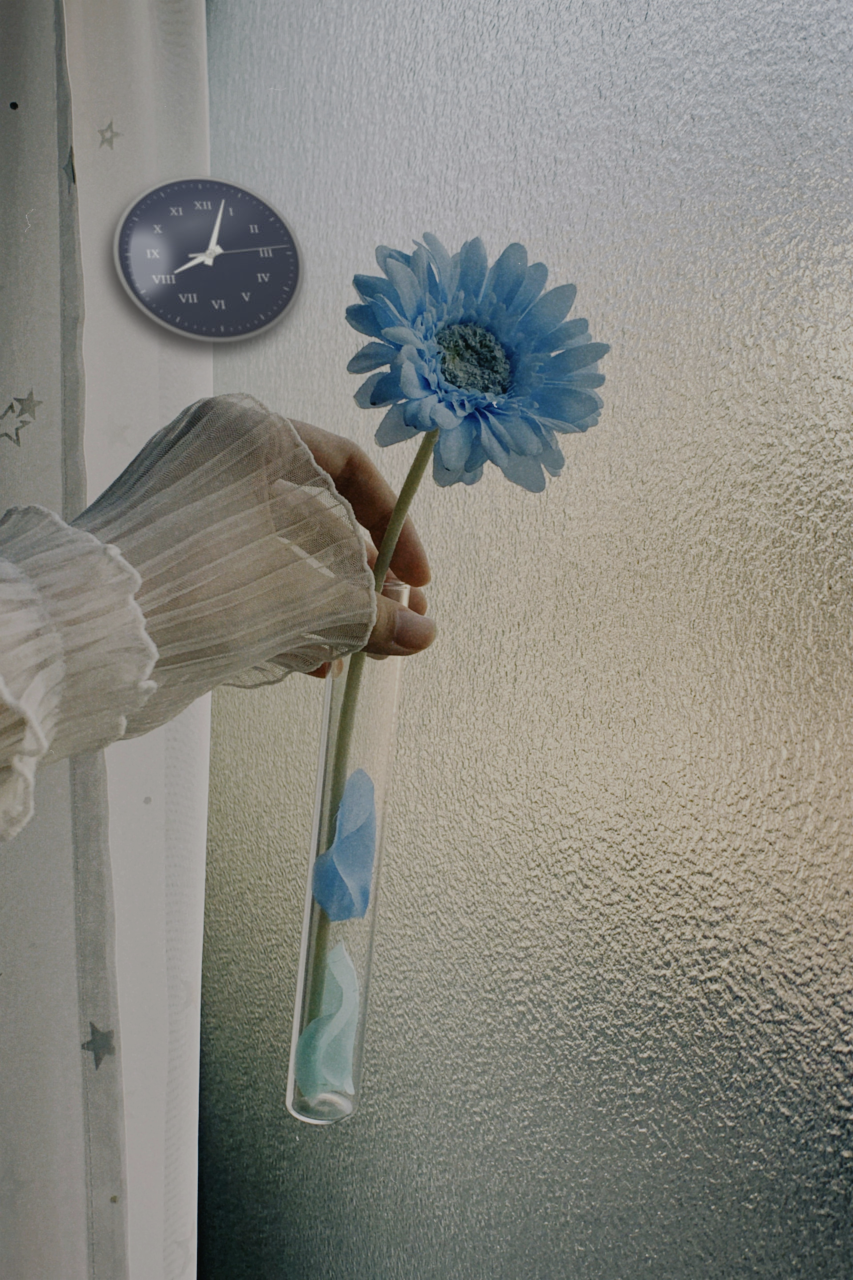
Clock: 8:03:14
